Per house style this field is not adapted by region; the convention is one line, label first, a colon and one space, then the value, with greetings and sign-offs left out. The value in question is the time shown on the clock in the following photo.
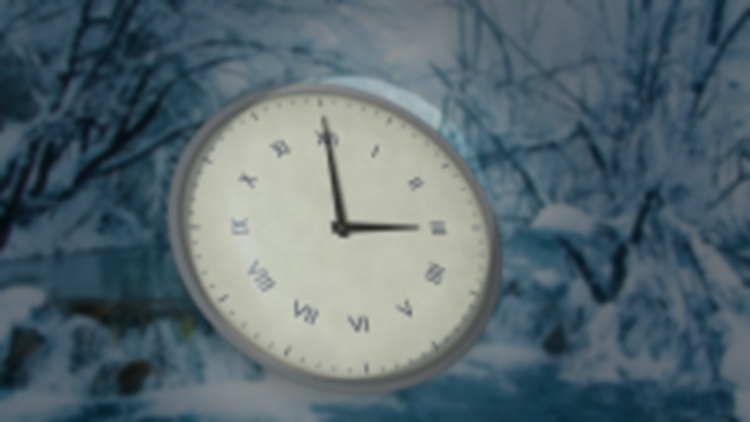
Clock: 3:00
